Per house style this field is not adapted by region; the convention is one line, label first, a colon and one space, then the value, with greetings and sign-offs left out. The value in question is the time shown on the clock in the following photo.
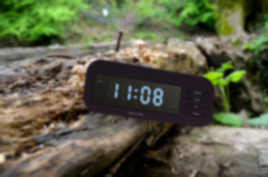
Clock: 11:08
